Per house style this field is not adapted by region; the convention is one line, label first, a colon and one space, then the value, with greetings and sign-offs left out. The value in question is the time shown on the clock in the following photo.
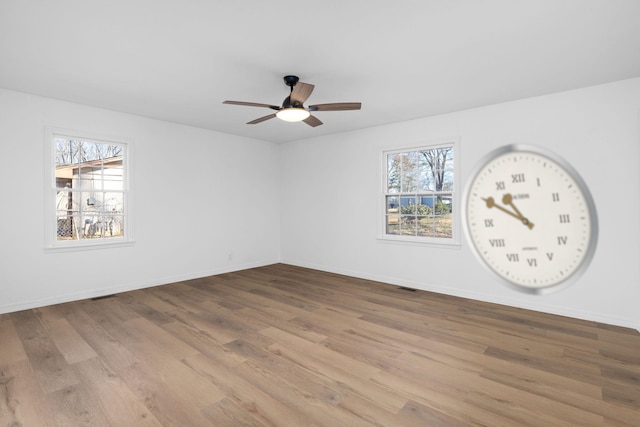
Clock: 10:50
